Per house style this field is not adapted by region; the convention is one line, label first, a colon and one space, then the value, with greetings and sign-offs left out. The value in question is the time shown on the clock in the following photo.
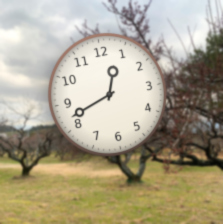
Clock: 12:42
